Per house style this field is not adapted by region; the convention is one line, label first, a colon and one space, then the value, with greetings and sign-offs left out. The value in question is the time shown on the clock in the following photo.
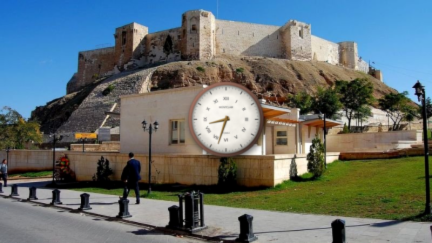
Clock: 8:33
